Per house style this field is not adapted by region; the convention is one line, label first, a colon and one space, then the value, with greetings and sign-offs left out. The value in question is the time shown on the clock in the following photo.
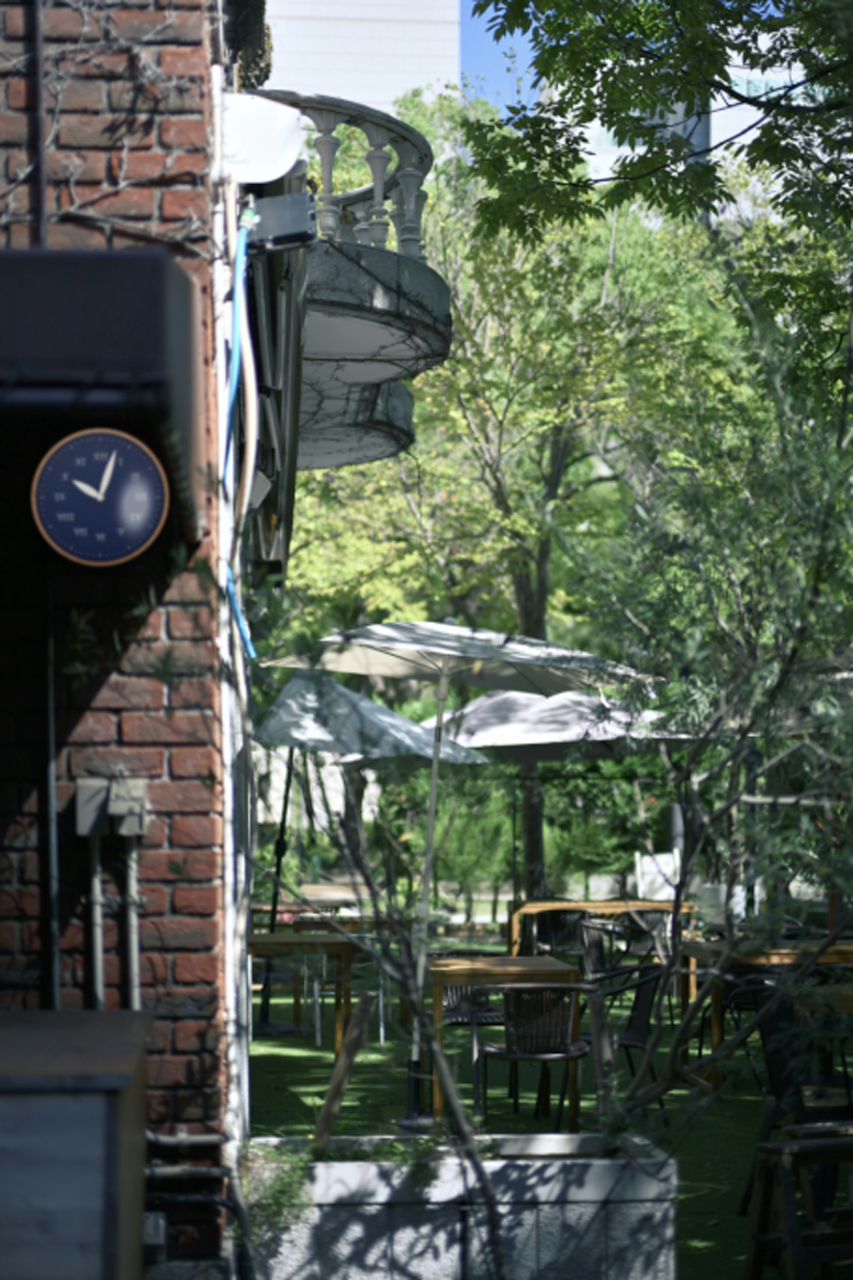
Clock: 10:03
